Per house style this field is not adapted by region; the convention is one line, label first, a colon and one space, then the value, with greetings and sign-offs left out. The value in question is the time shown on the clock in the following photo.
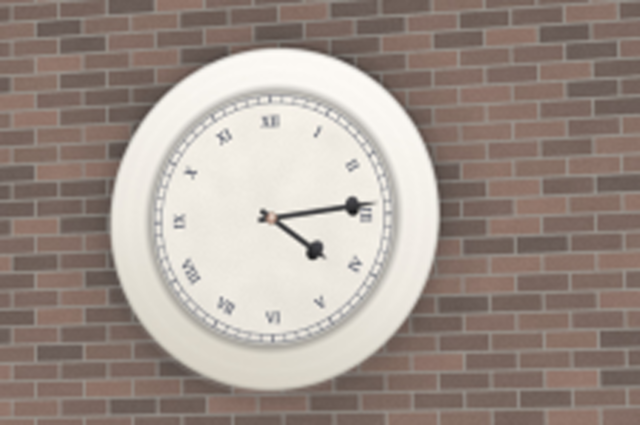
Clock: 4:14
